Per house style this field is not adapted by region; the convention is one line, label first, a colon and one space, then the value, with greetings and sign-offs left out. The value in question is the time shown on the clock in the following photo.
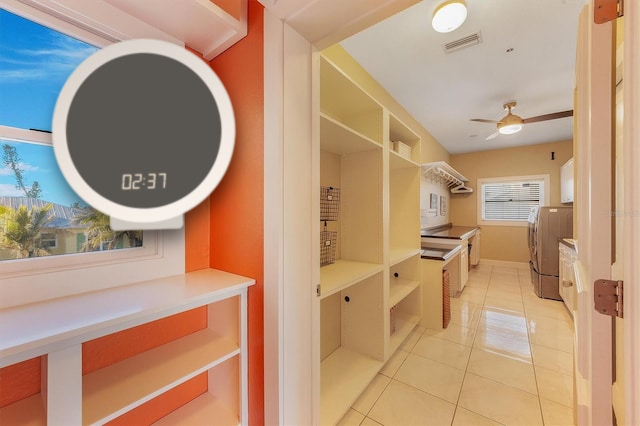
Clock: 2:37
